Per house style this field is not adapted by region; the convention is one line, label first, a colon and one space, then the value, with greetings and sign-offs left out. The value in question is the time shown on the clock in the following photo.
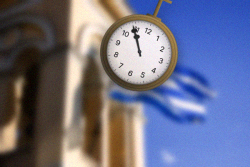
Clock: 10:54
